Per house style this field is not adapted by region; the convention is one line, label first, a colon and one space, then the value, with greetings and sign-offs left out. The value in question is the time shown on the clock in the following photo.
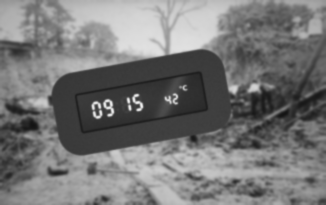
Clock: 9:15
